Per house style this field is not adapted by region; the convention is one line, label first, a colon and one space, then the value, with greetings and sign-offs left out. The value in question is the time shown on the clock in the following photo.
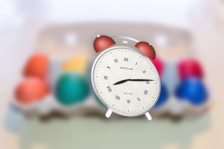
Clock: 8:14
